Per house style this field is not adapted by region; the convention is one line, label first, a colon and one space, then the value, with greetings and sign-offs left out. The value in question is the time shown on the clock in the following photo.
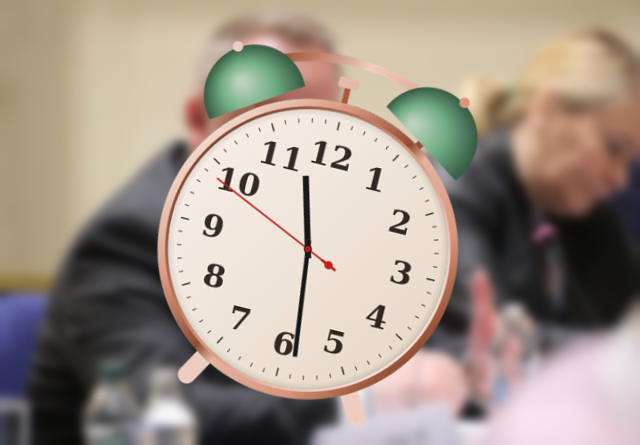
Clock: 11:28:49
